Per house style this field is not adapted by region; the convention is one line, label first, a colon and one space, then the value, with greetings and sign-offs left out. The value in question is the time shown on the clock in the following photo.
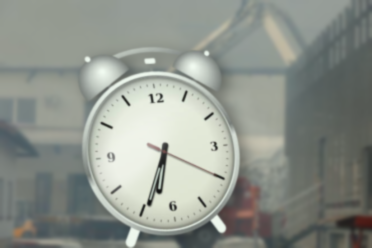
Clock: 6:34:20
